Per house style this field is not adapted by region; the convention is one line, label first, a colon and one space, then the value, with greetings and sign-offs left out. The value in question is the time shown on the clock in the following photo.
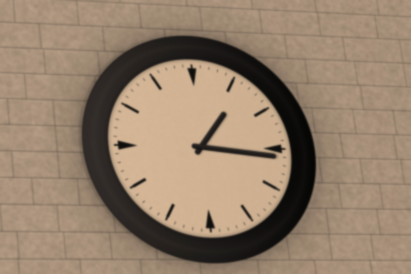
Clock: 1:16
